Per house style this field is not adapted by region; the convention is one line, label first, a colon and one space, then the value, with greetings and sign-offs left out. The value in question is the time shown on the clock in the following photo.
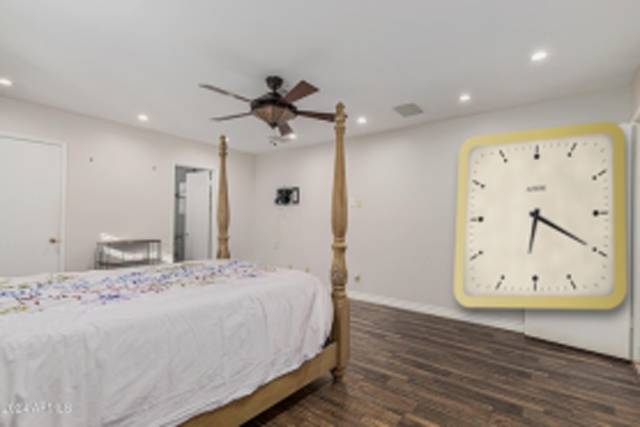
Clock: 6:20
